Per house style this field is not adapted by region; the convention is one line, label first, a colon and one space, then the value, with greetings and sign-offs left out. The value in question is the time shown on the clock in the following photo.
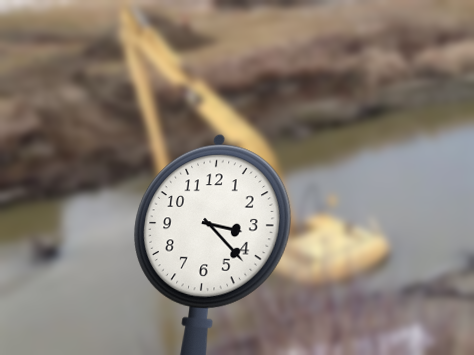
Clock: 3:22
